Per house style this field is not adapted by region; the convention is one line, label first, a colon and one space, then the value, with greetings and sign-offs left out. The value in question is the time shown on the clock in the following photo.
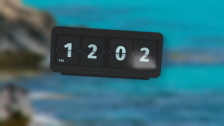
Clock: 12:02
